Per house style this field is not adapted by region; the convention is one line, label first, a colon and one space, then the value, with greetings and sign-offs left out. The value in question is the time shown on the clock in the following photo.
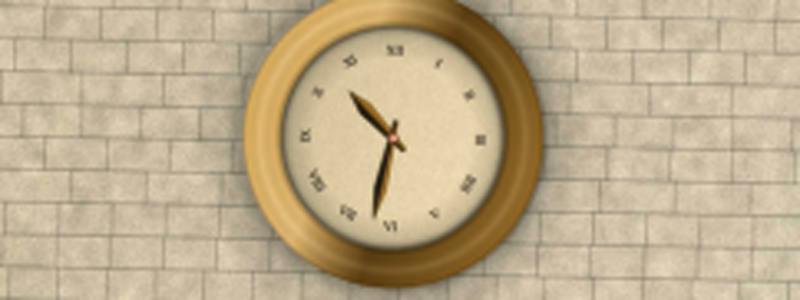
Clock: 10:32
